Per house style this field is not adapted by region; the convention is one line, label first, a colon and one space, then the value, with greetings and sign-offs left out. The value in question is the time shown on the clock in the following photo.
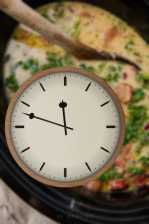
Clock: 11:48
